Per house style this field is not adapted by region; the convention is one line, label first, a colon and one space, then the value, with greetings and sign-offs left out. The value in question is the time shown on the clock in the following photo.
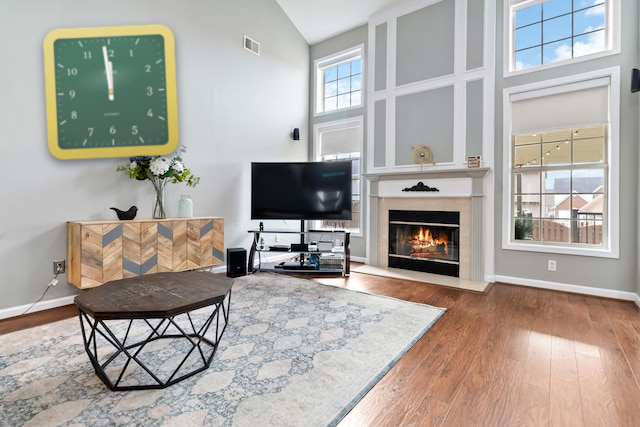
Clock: 11:59
